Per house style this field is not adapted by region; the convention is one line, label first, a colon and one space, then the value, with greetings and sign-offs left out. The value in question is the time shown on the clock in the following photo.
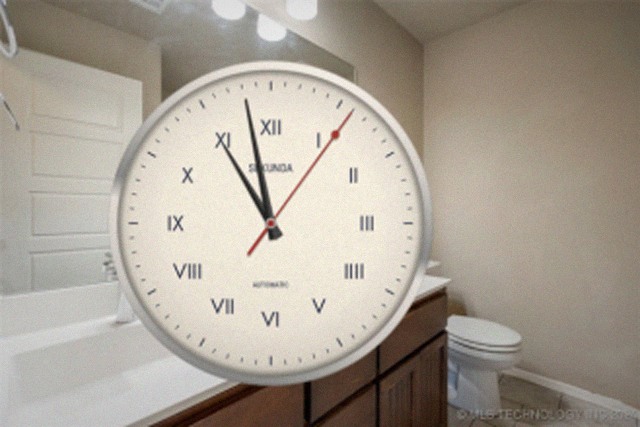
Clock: 10:58:06
